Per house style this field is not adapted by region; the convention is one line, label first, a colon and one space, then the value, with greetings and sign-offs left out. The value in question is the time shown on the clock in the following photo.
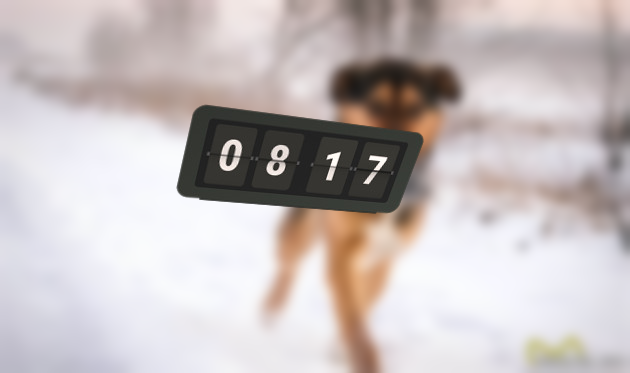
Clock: 8:17
